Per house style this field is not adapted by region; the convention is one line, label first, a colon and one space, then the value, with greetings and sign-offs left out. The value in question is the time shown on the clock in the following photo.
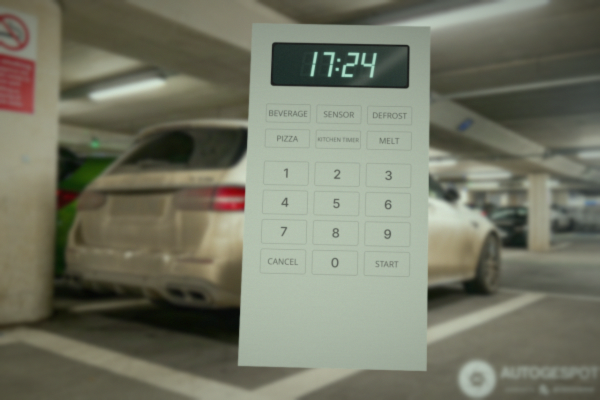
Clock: 17:24
